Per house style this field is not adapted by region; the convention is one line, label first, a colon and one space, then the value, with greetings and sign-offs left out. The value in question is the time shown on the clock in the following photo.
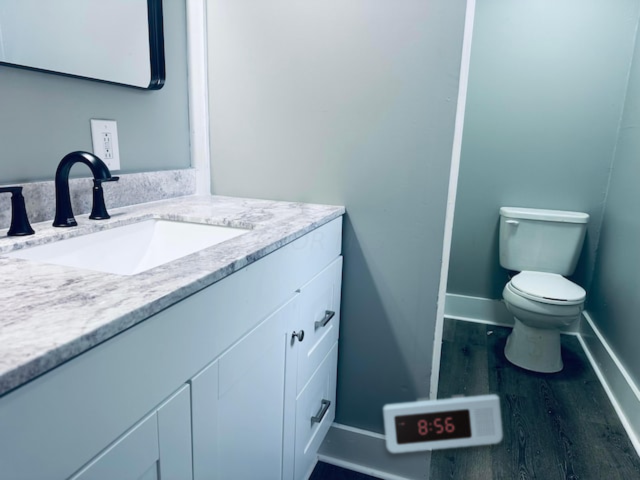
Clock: 8:56
